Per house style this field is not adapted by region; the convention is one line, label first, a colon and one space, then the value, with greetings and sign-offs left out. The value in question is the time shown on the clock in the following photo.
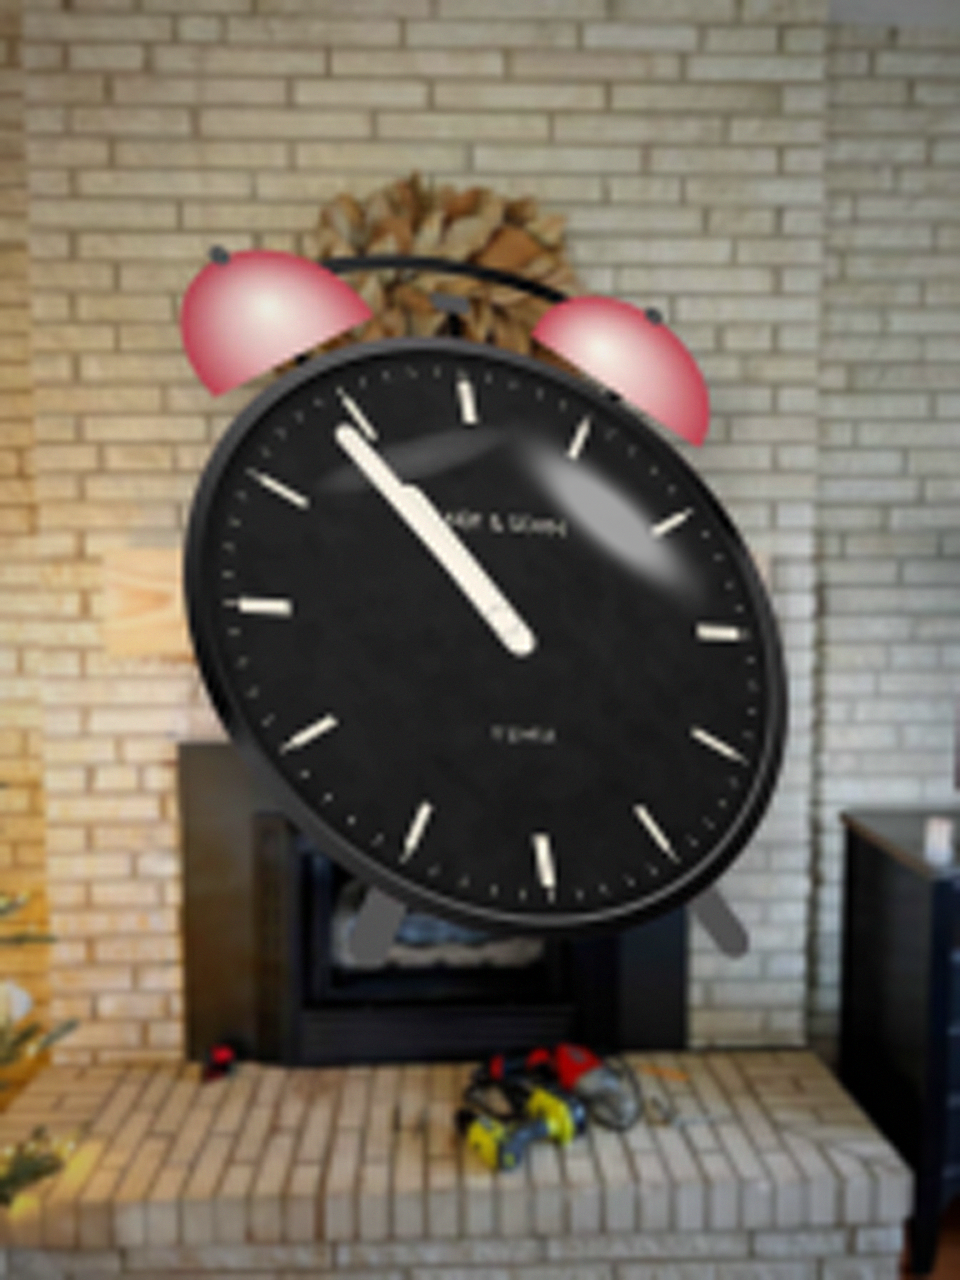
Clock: 10:54
